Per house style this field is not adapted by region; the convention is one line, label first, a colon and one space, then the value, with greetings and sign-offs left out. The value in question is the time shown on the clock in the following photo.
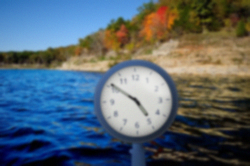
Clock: 4:51
